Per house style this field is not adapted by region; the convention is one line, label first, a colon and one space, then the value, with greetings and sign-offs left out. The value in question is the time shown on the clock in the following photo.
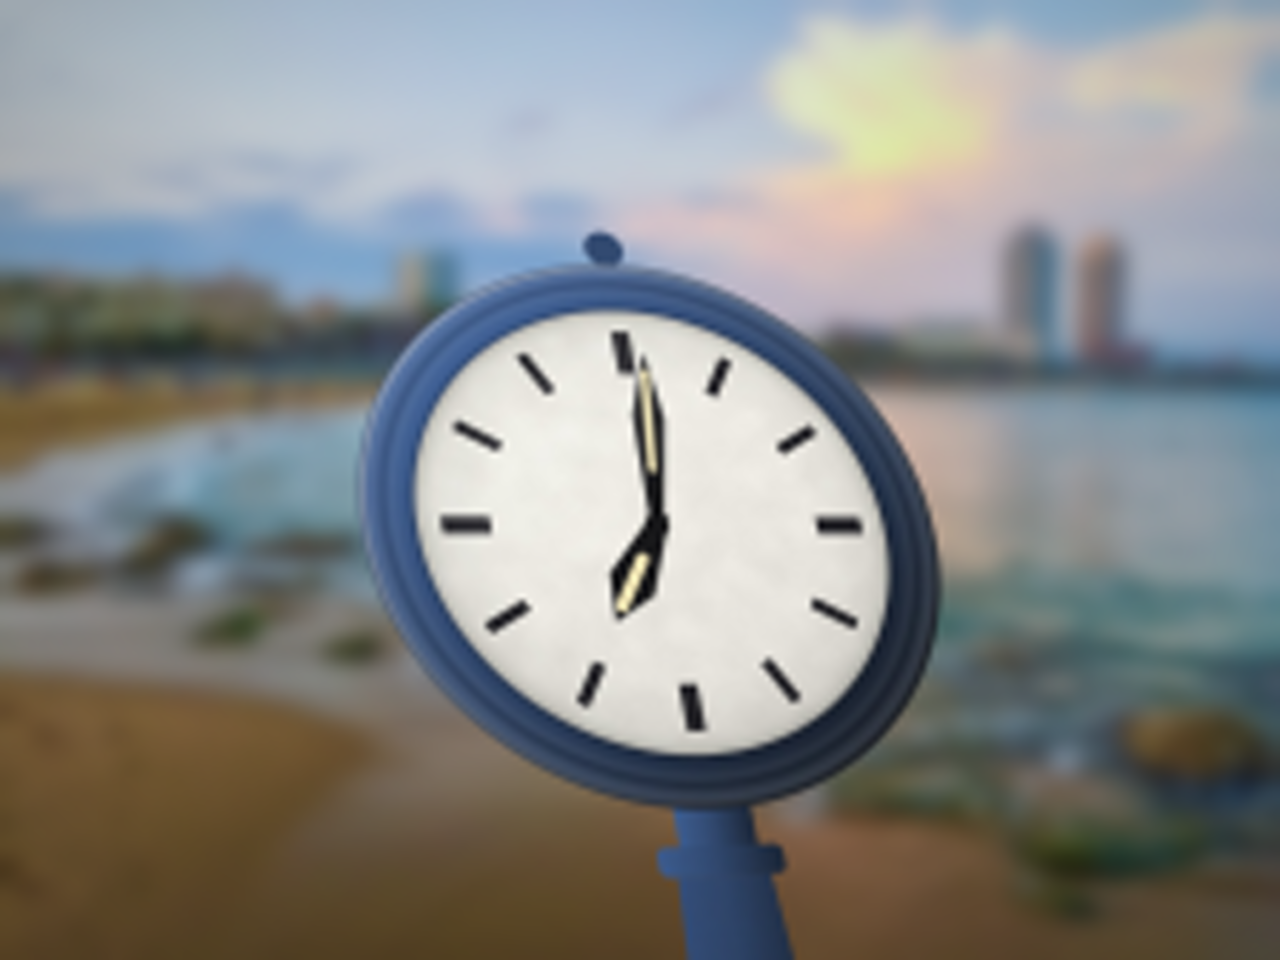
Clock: 7:01
